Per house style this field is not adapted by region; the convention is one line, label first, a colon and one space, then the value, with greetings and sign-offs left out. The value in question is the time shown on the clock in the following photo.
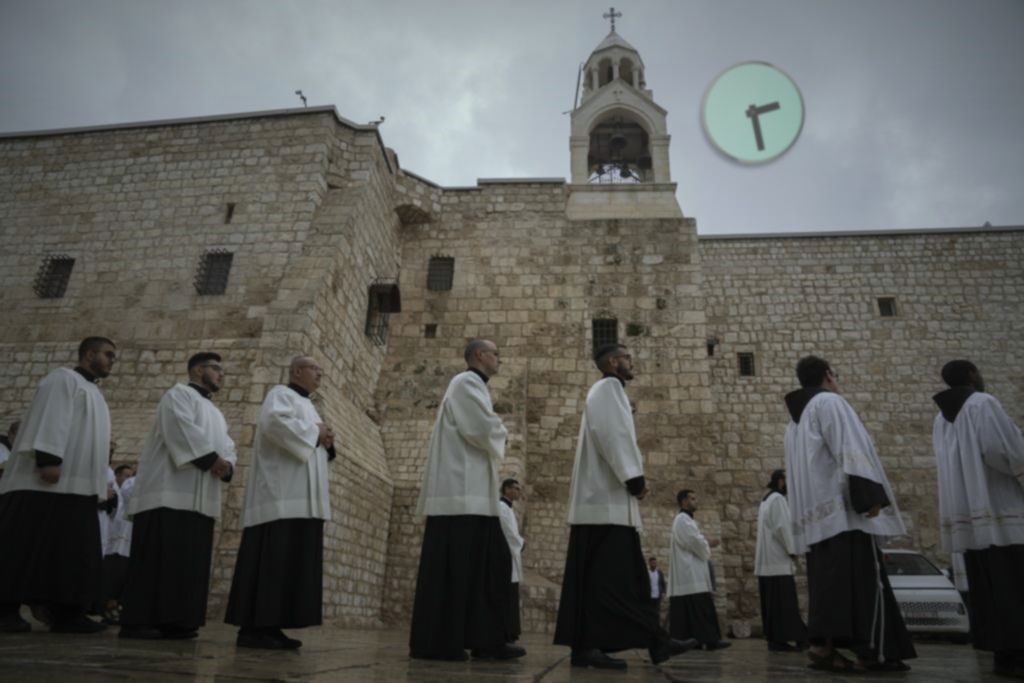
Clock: 2:28
